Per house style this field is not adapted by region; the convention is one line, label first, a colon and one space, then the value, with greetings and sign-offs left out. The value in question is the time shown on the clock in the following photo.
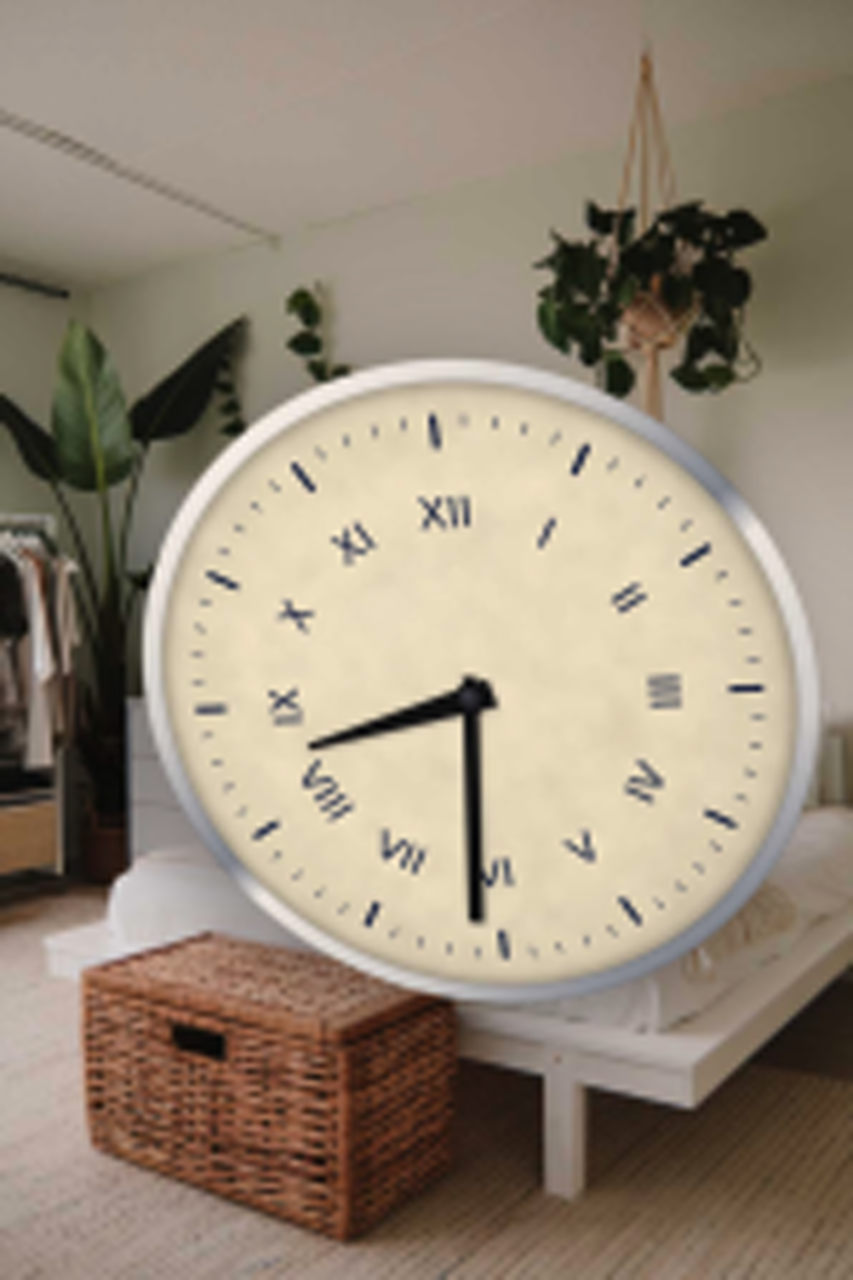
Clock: 8:31
